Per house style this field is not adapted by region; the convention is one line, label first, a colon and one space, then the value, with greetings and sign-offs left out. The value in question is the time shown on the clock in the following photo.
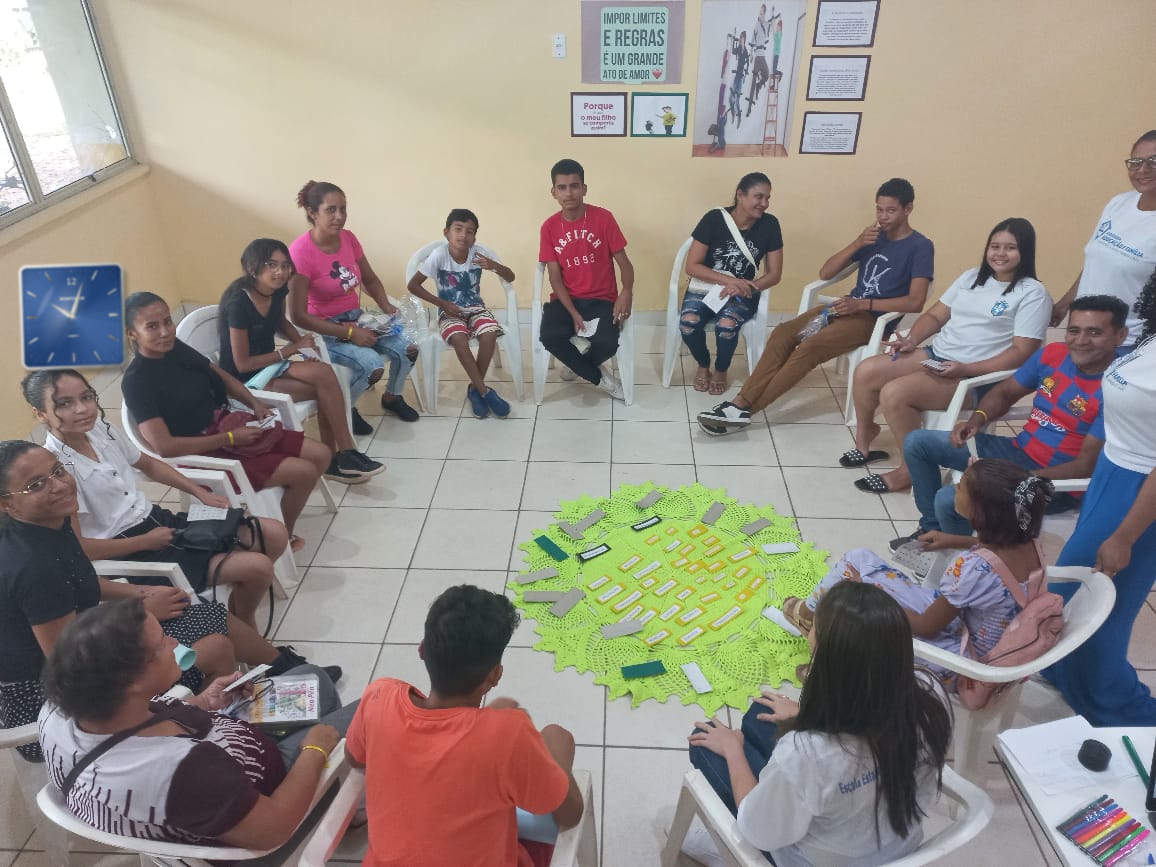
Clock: 10:03
